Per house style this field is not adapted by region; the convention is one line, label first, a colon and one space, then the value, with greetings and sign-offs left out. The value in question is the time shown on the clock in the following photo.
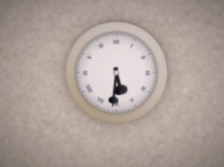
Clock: 5:31
